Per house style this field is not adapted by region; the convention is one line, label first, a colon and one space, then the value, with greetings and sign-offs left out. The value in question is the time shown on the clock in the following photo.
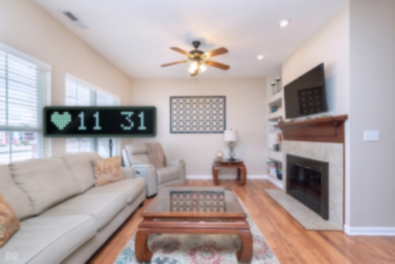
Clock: 11:31
